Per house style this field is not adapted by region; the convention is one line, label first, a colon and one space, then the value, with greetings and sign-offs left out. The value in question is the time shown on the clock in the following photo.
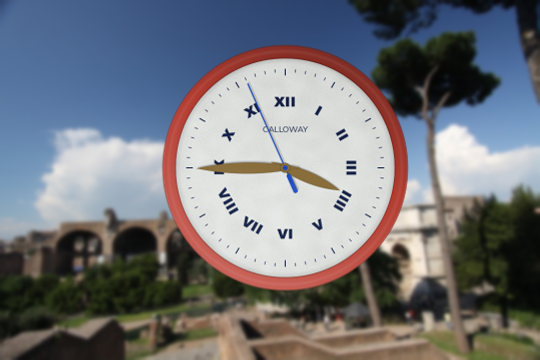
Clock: 3:44:56
